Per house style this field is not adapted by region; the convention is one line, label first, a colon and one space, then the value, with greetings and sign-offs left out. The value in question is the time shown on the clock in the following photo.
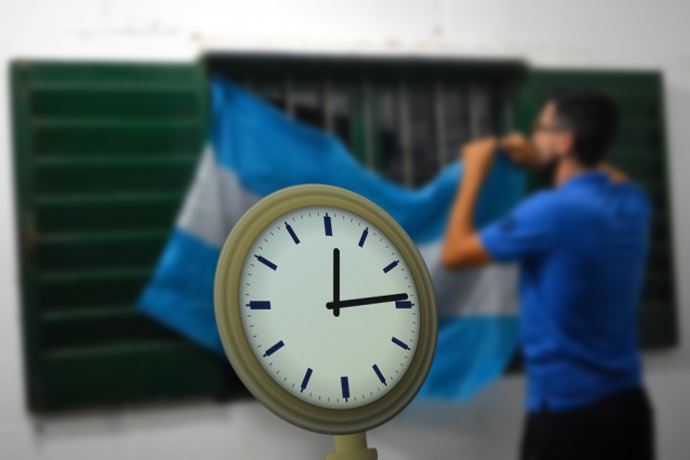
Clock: 12:14
